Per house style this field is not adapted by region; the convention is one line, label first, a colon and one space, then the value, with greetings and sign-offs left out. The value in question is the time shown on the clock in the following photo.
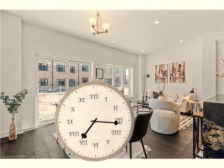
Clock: 7:16
